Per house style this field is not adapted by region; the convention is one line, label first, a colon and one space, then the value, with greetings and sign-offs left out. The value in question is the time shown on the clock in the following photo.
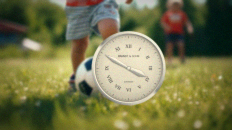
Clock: 3:50
